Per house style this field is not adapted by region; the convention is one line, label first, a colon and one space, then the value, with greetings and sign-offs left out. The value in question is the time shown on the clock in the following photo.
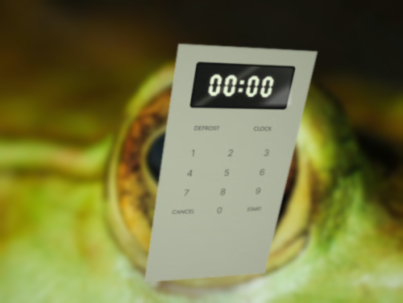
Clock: 0:00
